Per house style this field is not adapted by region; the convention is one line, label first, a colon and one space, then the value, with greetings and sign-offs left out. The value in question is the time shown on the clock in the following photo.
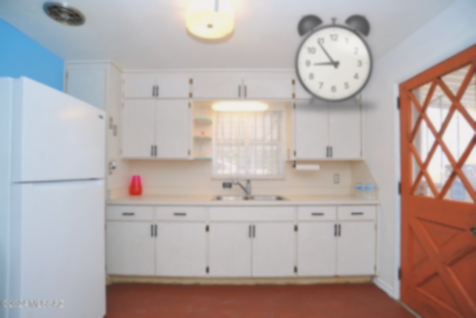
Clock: 8:54
